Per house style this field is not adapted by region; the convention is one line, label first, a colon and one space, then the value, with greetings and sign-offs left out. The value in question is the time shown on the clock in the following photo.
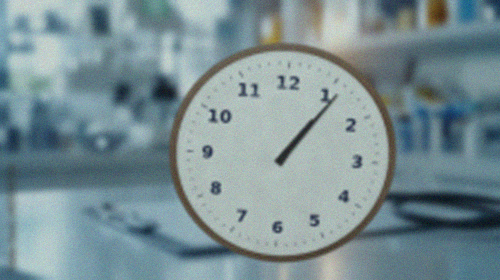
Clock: 1:06
